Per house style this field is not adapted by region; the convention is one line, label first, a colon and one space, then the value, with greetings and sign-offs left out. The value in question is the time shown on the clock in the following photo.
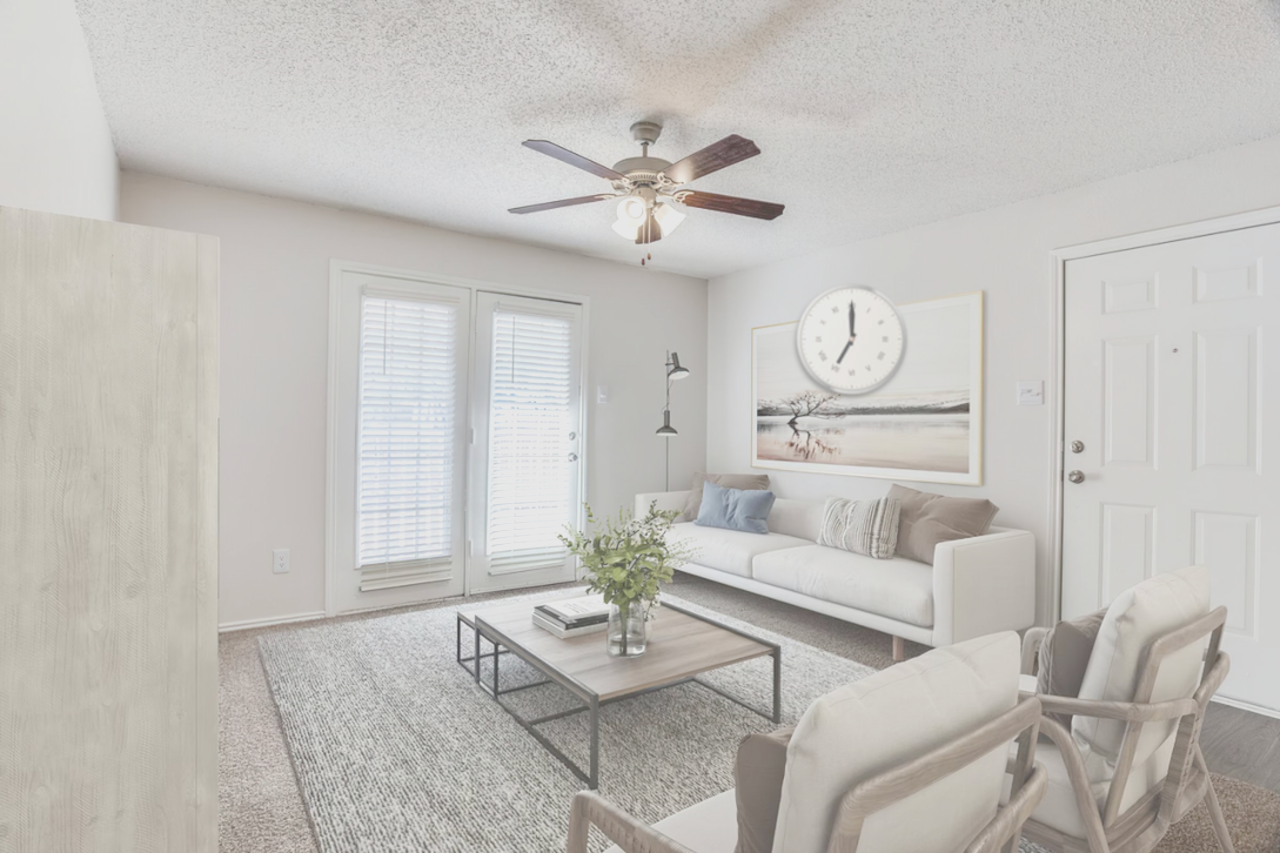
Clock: 7:00
